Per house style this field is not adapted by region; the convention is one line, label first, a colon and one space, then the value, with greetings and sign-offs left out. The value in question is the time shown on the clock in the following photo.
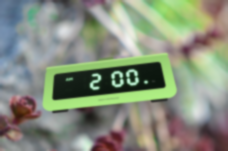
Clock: 2:00
